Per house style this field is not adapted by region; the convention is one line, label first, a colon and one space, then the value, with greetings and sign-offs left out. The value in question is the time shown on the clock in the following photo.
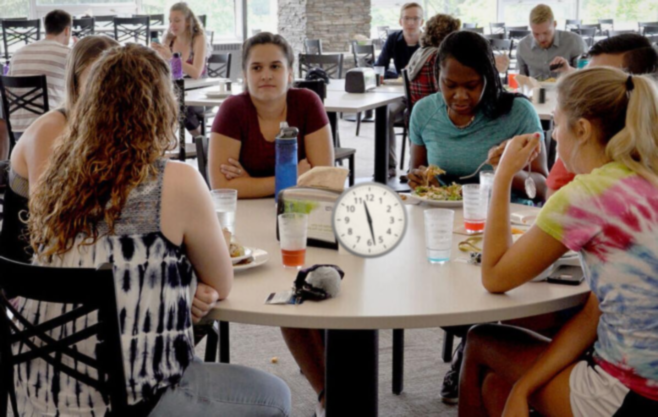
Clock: 11:28
